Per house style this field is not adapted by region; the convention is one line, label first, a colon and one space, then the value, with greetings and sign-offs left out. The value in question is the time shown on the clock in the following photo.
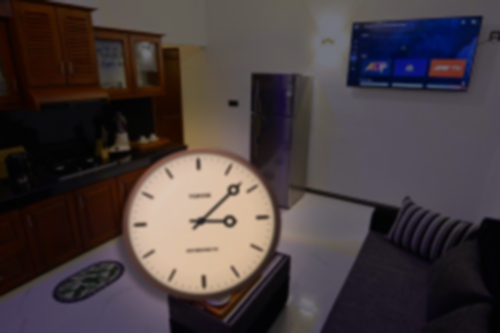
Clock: 3:08
